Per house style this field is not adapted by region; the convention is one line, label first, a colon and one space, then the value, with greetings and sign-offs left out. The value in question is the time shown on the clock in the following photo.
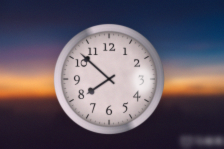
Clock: 7:52
